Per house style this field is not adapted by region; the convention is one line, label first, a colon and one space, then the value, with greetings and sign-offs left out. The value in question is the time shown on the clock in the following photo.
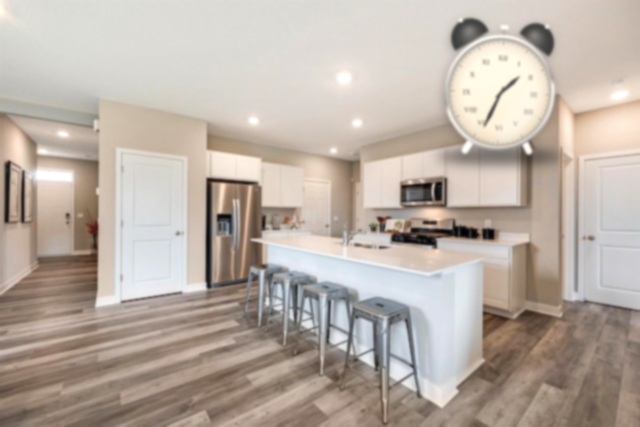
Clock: 1:34
